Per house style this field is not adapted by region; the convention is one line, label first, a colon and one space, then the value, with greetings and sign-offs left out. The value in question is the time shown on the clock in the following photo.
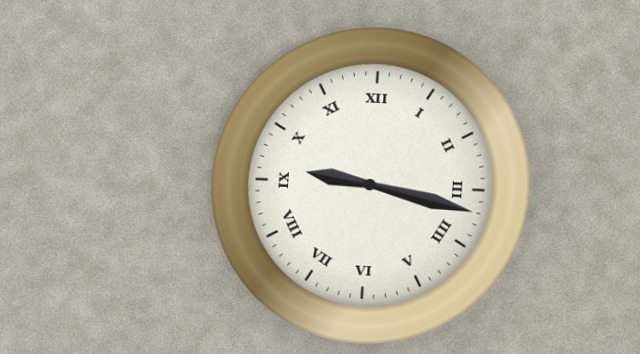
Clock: 9:17
